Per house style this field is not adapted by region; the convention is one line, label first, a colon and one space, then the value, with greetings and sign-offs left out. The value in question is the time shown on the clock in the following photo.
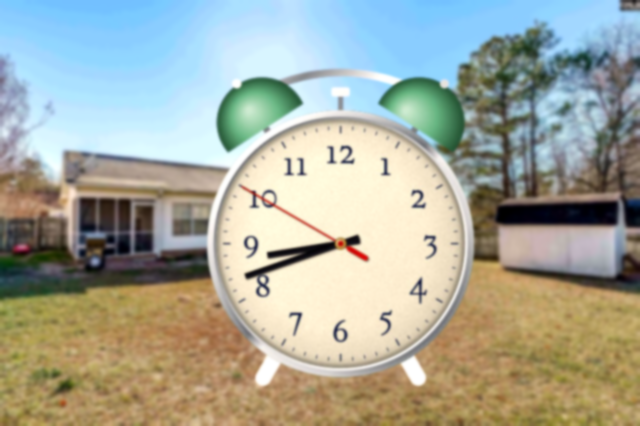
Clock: 8:41:50
